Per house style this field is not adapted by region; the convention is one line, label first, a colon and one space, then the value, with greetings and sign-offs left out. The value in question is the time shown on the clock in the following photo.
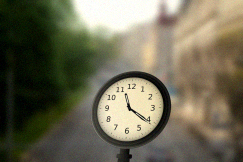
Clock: 11:21
